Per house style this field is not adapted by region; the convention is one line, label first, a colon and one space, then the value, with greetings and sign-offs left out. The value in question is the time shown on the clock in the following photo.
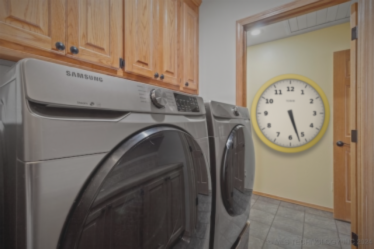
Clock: 5:27
